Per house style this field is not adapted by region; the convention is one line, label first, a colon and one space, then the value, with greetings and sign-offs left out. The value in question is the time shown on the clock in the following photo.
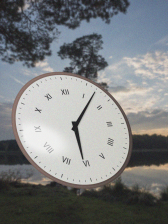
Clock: 6:07
